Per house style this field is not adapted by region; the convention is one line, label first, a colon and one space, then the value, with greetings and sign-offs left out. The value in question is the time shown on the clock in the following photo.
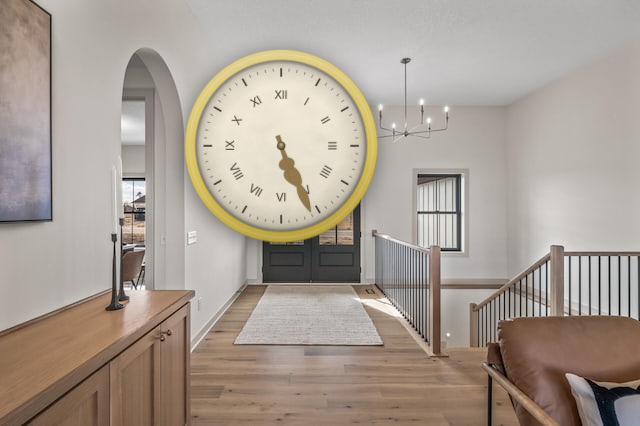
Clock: 5:26
